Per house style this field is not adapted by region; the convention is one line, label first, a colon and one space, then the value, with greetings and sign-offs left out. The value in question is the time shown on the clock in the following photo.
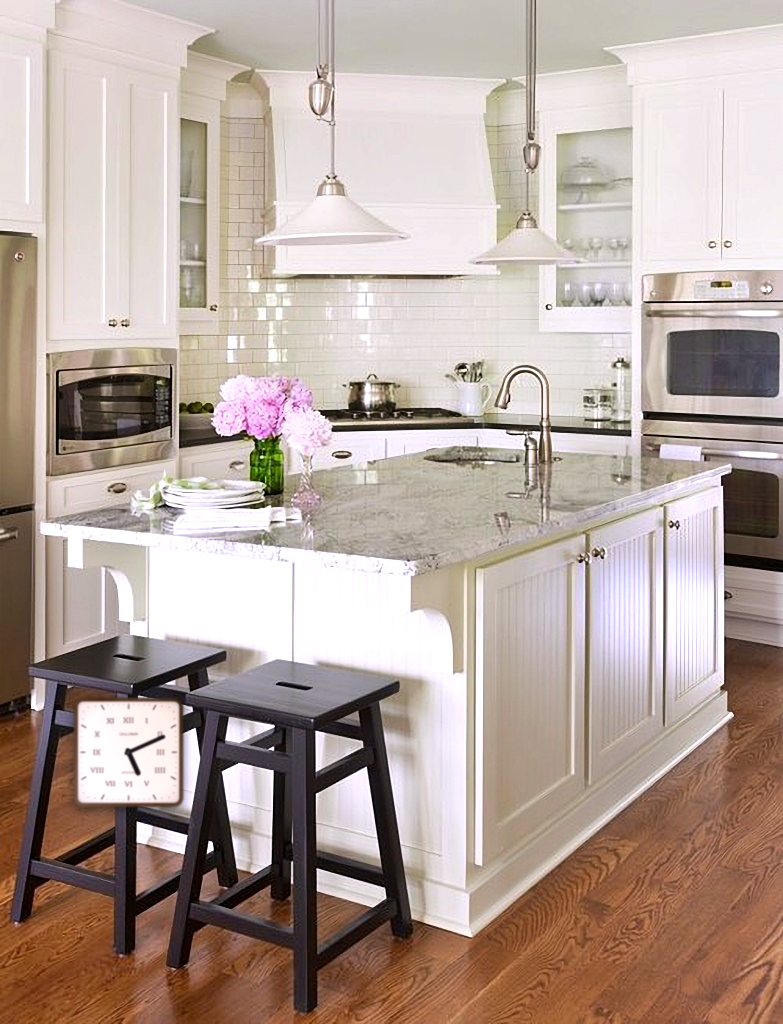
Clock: 5:11
